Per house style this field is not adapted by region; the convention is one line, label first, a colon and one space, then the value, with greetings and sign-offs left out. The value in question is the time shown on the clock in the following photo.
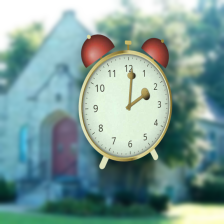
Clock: 2:01
